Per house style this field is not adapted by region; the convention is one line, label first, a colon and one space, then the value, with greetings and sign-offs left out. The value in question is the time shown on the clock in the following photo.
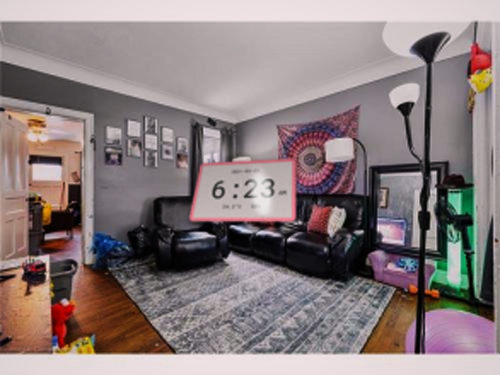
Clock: 6:23
